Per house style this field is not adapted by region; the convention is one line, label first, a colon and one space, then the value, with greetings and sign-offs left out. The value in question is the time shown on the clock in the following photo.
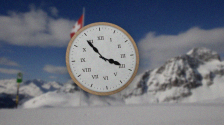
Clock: 3:54
